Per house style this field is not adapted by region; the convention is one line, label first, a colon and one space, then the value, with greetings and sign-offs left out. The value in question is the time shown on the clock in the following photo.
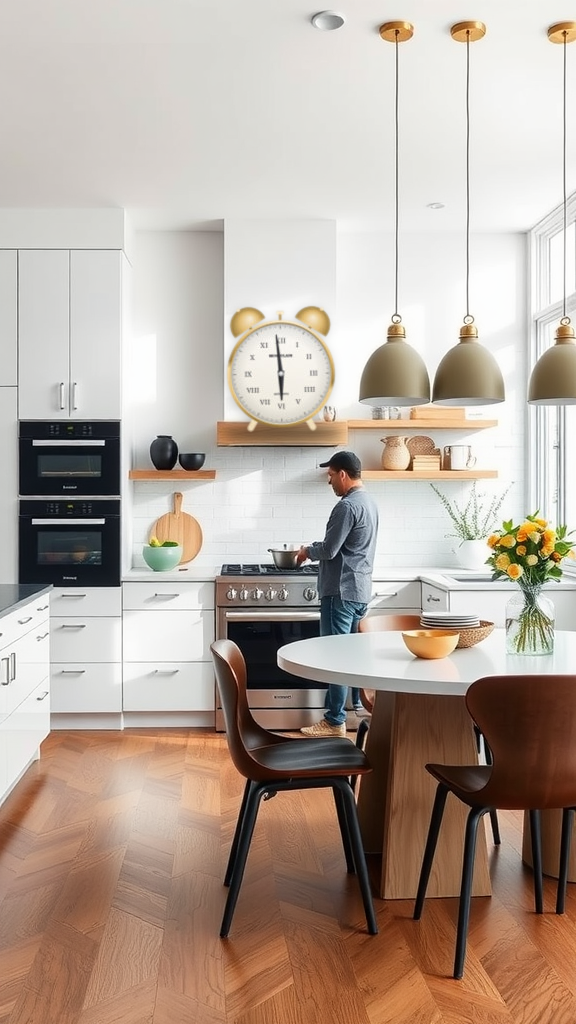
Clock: 5:59
